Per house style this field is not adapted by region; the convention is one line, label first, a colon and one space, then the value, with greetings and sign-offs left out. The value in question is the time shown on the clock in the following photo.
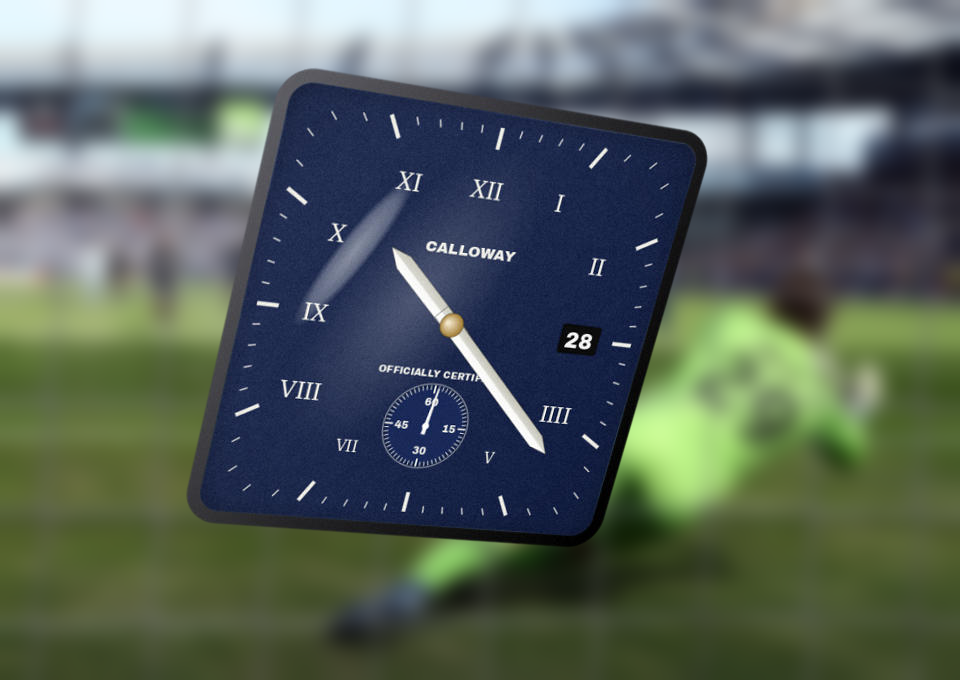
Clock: 10:22:01
